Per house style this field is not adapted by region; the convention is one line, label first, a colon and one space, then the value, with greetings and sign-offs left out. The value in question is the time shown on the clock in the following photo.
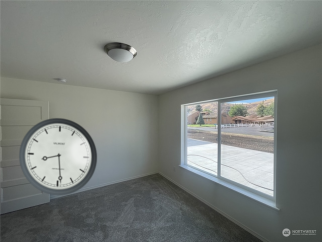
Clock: 8:29
